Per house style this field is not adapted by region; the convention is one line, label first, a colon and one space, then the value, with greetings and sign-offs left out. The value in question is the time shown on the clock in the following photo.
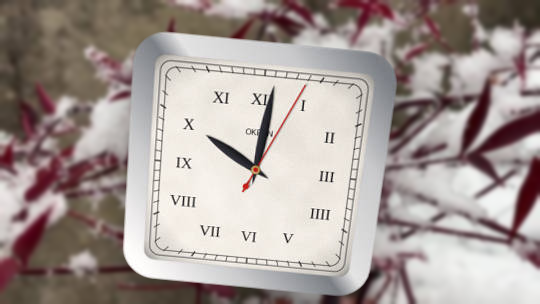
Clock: 10:01:04
